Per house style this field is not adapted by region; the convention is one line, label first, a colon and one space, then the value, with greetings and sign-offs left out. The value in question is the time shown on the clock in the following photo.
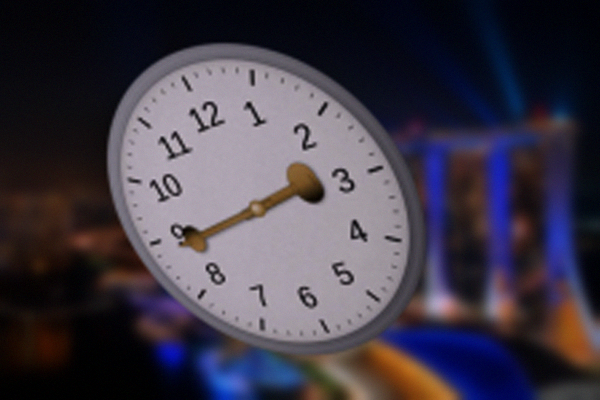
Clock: 2:44
